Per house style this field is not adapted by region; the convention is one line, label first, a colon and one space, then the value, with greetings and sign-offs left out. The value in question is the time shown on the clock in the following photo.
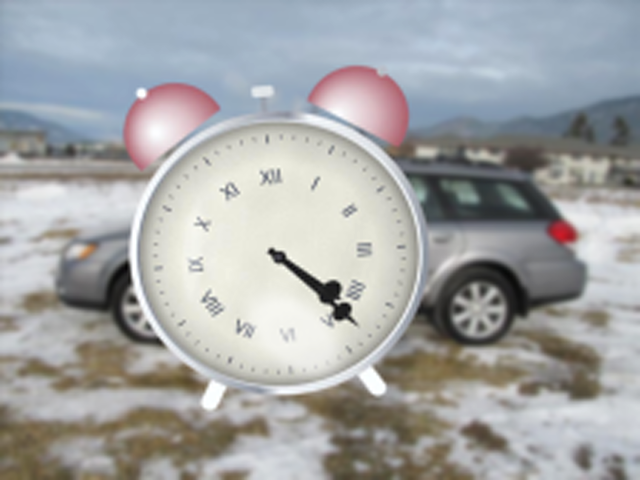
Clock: 4:23
